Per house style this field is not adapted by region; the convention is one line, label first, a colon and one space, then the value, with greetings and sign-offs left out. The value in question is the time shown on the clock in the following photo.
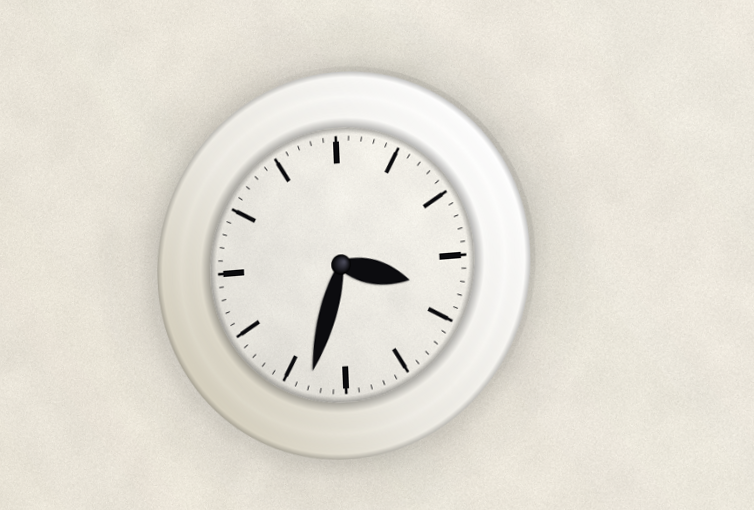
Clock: 3:33
